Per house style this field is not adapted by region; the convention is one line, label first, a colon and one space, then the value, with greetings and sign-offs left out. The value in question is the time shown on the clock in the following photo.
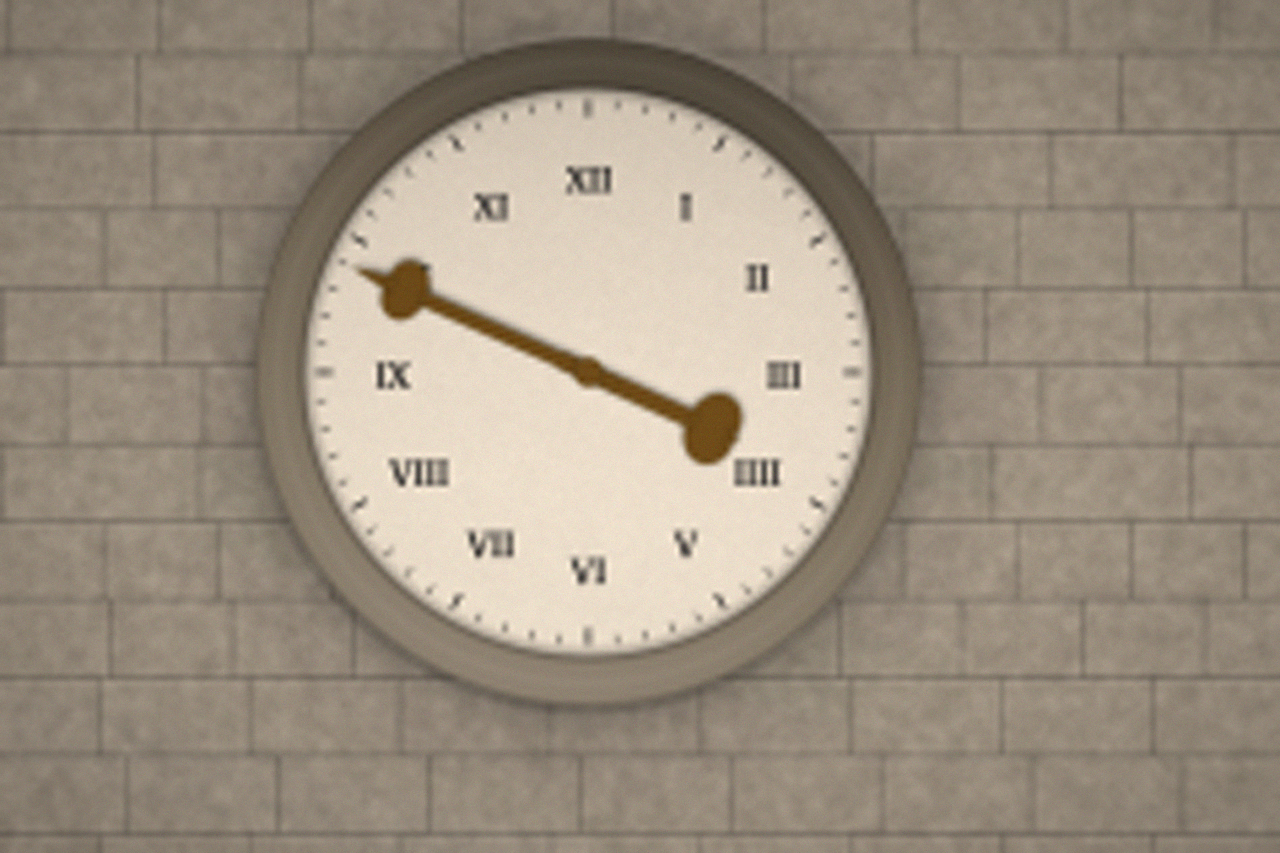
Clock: 3:49
